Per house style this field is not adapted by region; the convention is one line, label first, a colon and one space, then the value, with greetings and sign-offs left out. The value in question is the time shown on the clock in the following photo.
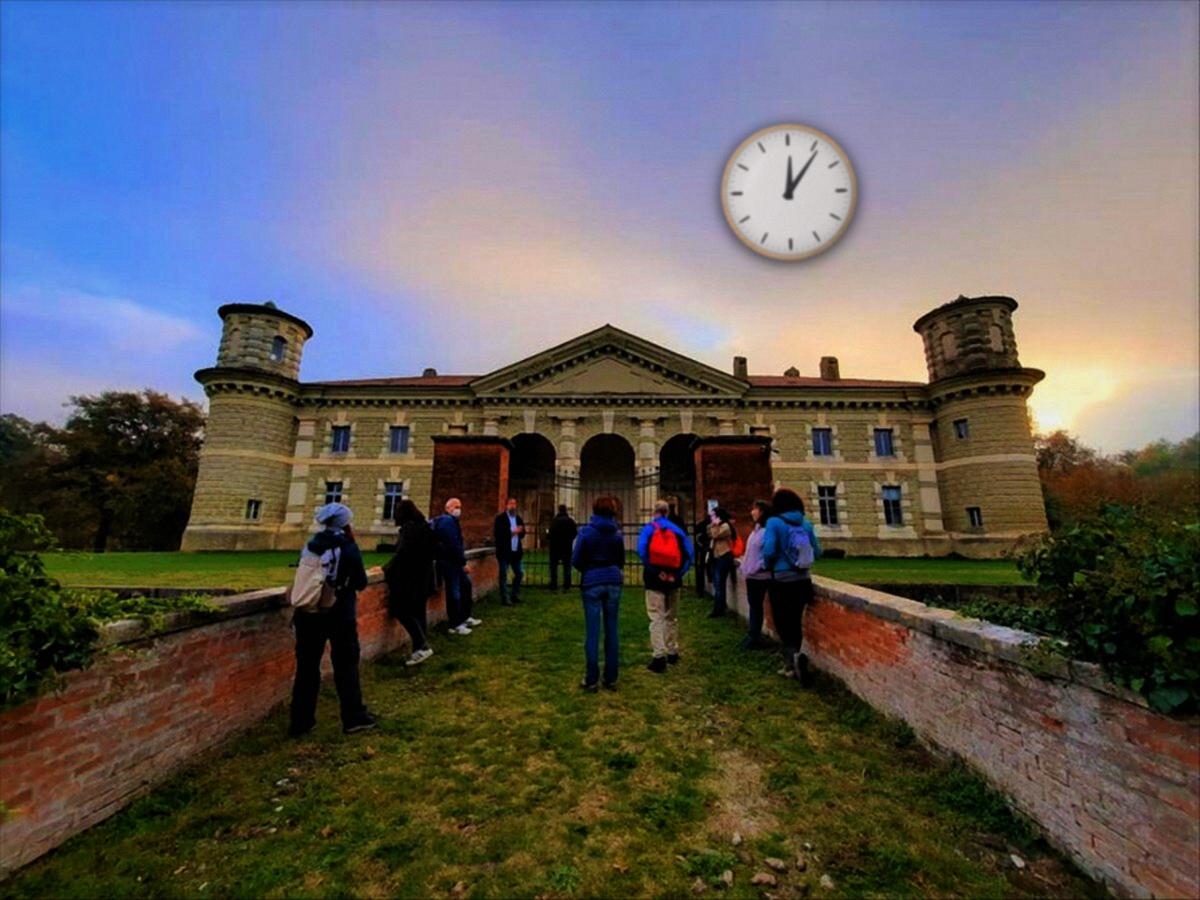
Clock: 12:06
